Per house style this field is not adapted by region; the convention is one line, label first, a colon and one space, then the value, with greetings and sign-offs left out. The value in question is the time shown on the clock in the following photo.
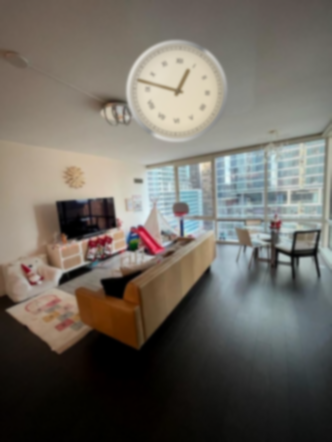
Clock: 12:47
